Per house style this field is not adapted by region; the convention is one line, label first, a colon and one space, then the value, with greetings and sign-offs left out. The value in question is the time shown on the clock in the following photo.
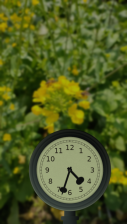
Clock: 4:33
